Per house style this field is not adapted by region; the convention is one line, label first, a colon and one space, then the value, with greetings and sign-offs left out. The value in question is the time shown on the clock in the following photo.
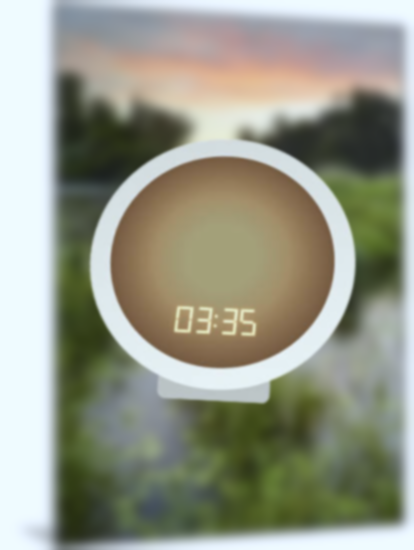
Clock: 3:35
